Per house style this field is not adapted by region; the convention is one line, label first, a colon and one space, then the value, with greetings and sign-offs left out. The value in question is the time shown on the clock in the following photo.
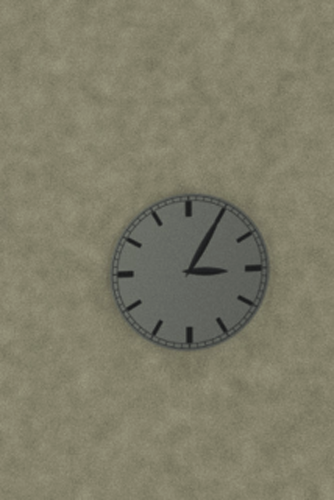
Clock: 3:05
